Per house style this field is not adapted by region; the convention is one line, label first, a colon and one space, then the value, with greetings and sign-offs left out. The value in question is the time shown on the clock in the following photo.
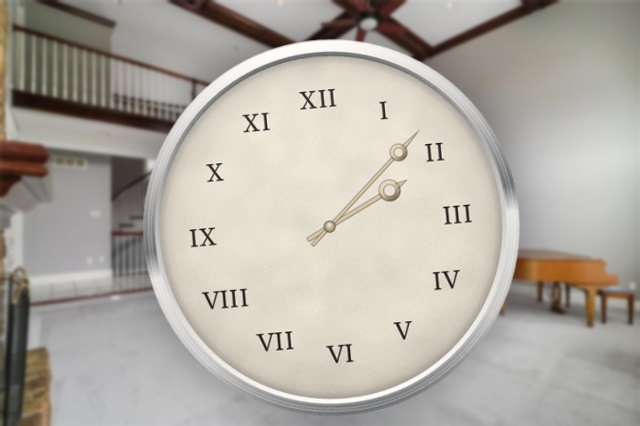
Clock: 2:08
